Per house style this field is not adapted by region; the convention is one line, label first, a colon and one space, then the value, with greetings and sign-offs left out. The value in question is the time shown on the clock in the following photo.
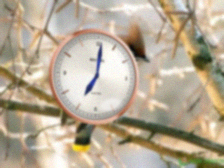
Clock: 7:01
